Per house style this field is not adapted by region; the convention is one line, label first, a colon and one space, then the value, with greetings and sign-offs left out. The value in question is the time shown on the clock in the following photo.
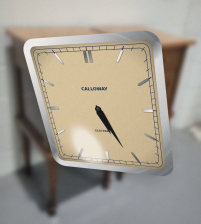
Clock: 5:26
